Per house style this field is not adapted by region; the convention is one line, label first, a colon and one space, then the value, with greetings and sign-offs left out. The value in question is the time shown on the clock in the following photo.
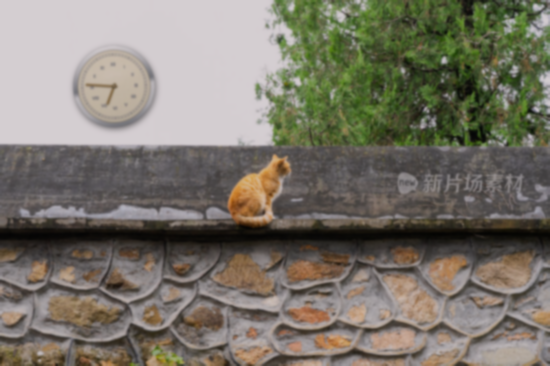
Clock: 6:46
